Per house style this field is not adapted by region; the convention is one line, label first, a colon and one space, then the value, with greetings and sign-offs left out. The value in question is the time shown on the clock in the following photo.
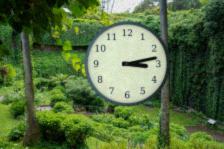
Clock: 3:13
